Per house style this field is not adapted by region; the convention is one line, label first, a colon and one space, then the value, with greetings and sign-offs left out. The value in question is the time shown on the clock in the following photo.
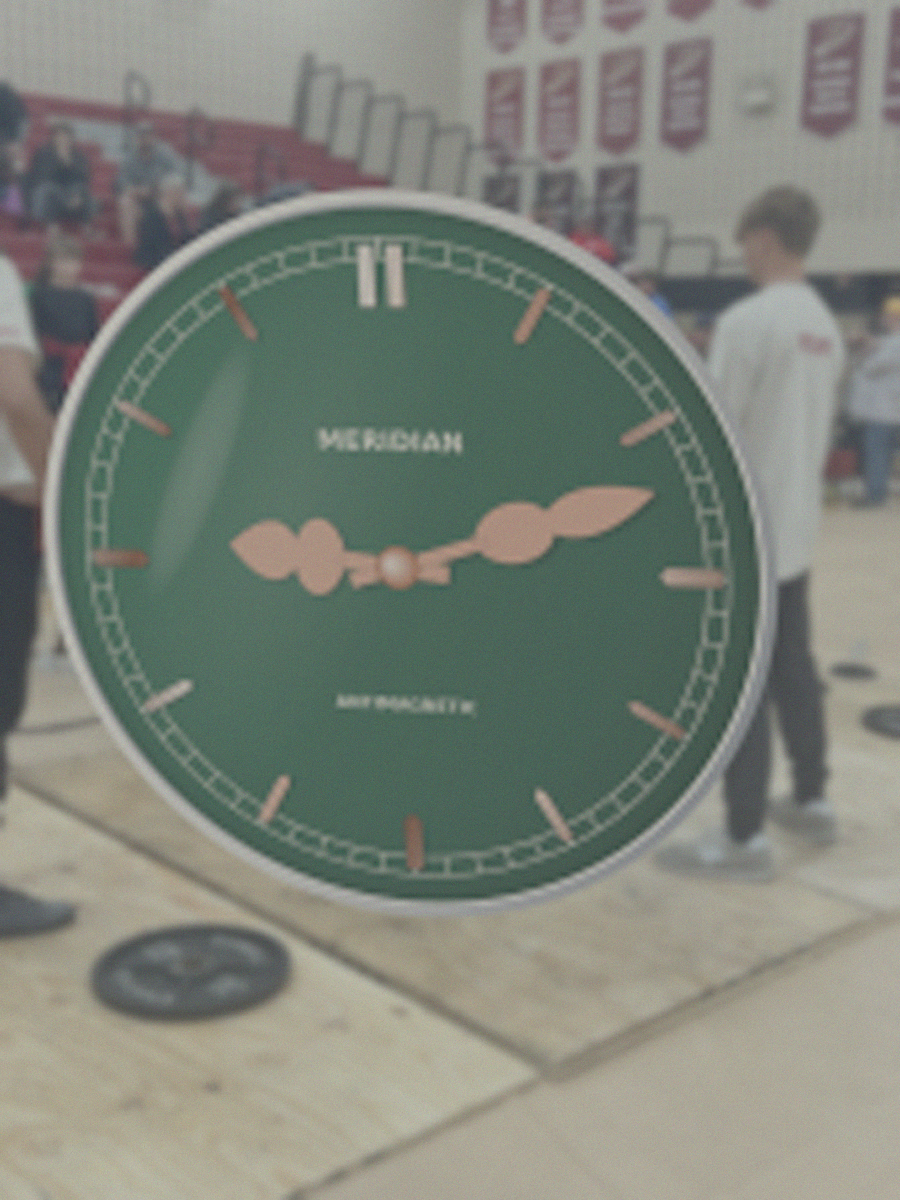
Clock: 9:12
